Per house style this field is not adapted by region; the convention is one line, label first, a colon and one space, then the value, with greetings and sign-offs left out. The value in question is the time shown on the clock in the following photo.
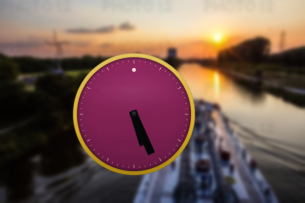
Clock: 5:26
